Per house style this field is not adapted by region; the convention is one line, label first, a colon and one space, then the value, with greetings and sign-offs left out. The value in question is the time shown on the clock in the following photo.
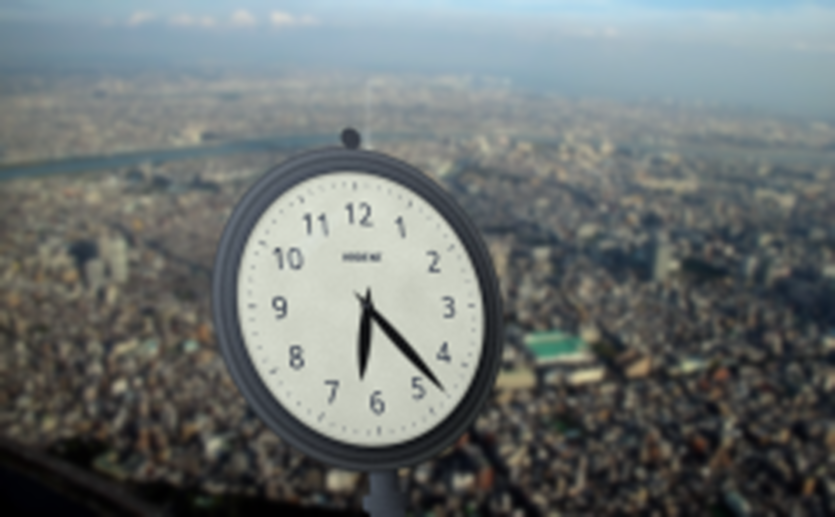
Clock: 6:23
